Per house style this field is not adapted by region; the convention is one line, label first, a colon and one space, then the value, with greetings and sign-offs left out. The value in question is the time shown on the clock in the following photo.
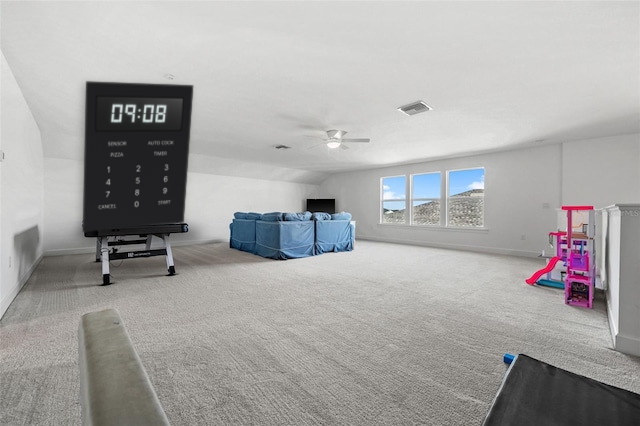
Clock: 9:08
